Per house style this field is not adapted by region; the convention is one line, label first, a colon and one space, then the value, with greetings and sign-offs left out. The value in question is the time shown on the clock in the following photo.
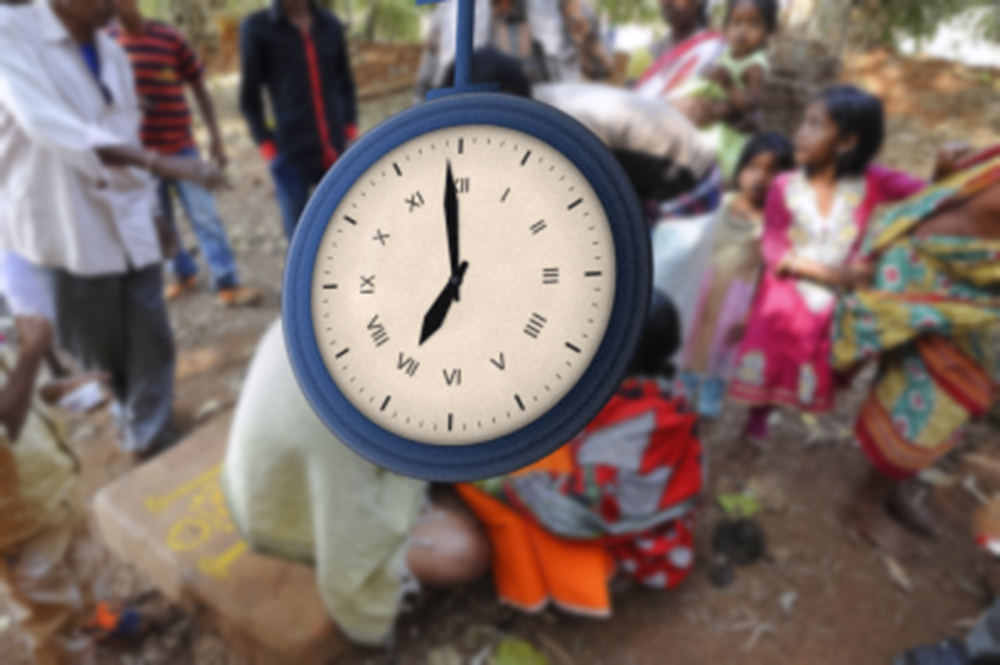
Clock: 6:59
